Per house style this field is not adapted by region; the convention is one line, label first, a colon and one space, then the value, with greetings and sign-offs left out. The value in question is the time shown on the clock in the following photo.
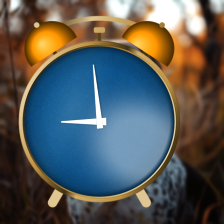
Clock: 8:59
